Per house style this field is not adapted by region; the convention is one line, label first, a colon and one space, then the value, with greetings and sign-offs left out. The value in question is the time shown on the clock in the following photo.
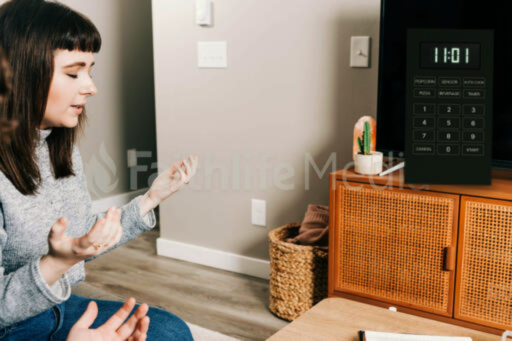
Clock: 11:01
